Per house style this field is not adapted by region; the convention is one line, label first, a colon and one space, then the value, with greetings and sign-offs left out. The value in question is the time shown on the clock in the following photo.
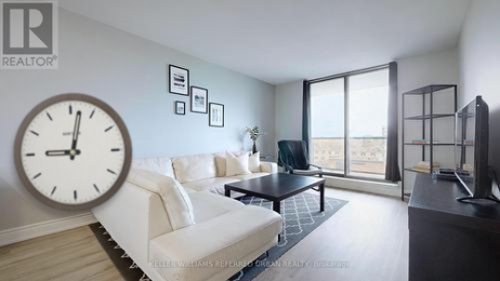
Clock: 9:02
